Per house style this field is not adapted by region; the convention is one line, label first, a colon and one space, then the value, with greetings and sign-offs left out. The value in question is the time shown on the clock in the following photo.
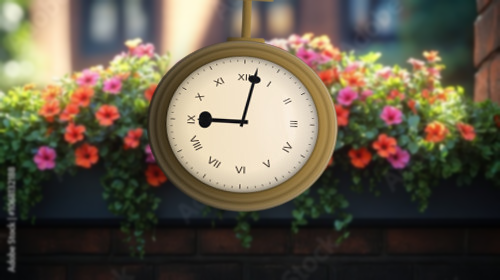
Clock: 9:02
